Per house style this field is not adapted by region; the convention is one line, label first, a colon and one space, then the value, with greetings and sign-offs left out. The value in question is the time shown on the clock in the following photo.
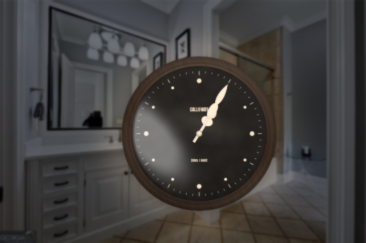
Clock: 1:05
